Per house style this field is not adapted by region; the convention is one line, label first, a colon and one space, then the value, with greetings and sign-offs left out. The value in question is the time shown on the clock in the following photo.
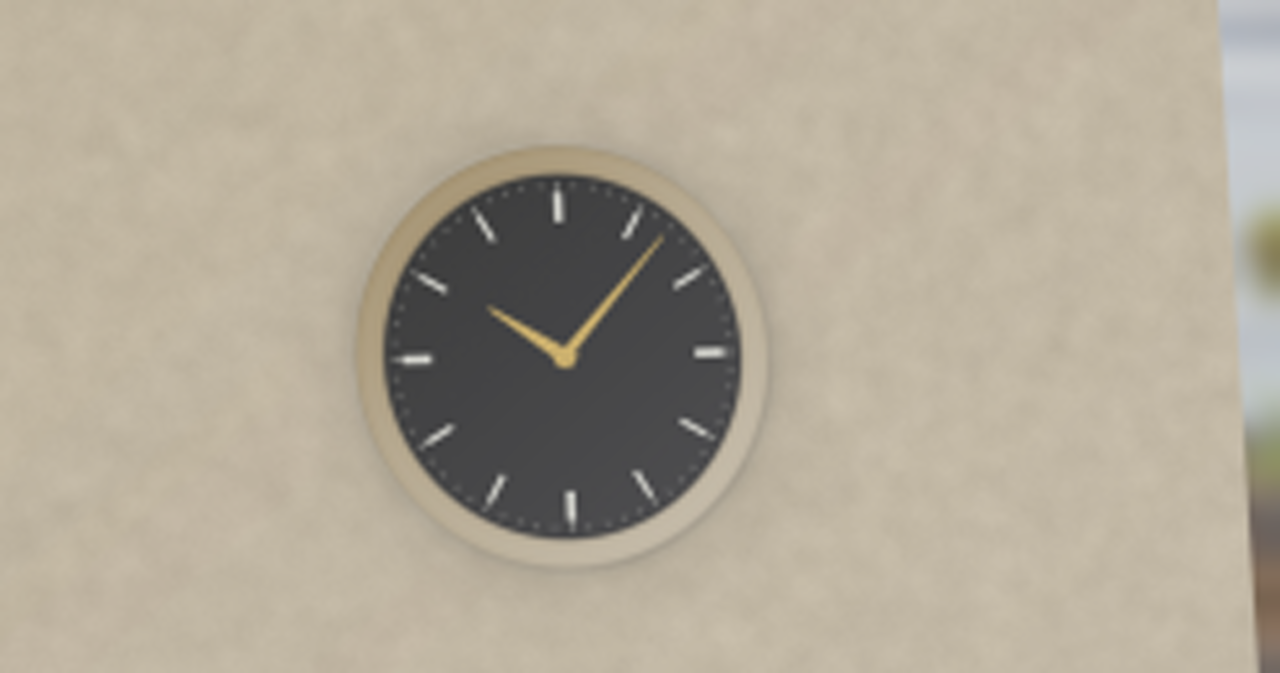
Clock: 10:07
